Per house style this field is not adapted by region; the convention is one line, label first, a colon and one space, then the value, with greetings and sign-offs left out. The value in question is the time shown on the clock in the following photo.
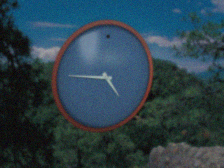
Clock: 4:46
